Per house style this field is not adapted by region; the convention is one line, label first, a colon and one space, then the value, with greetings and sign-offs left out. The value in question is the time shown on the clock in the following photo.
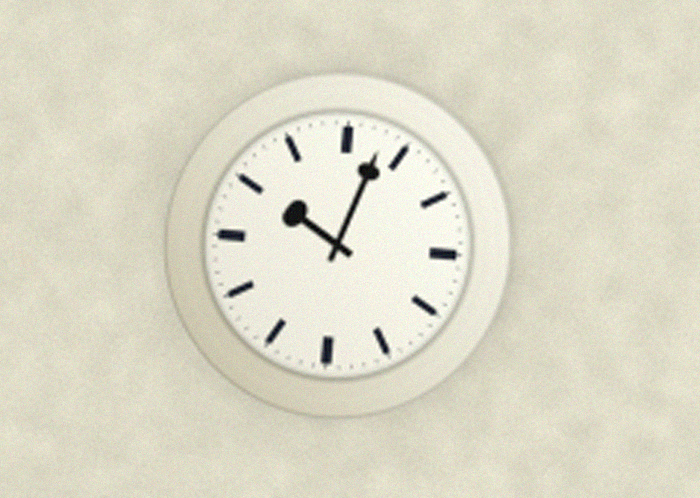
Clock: 10:03
